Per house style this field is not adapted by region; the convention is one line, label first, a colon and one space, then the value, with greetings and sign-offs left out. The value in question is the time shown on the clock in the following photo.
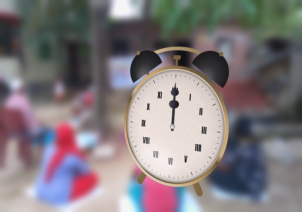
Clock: 12:00
